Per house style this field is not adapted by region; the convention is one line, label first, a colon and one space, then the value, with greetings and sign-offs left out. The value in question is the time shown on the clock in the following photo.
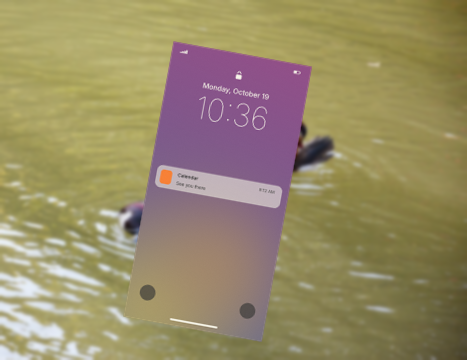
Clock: 10:36
